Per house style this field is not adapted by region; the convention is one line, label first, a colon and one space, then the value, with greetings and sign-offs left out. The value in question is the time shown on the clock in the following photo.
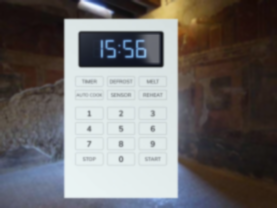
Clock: 15:56
